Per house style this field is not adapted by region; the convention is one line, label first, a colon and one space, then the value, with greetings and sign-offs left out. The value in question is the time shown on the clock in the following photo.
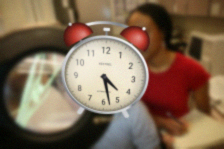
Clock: 4:28
